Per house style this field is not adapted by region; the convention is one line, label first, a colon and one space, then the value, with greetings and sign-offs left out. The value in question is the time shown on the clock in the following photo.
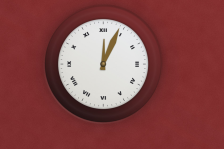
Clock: 12:04
